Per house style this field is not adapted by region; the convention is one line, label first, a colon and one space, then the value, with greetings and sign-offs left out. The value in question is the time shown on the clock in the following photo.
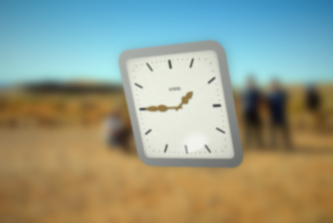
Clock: 1:45
